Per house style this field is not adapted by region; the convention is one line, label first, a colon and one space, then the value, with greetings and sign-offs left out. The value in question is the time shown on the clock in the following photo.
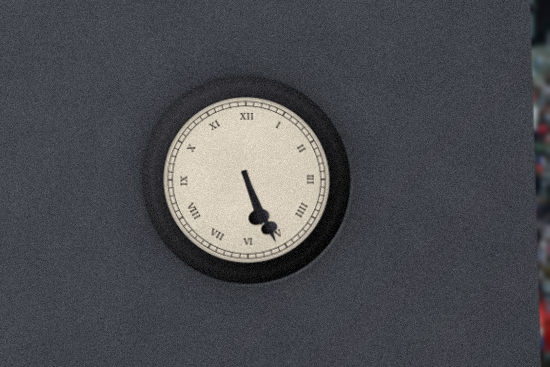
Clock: 5:26
